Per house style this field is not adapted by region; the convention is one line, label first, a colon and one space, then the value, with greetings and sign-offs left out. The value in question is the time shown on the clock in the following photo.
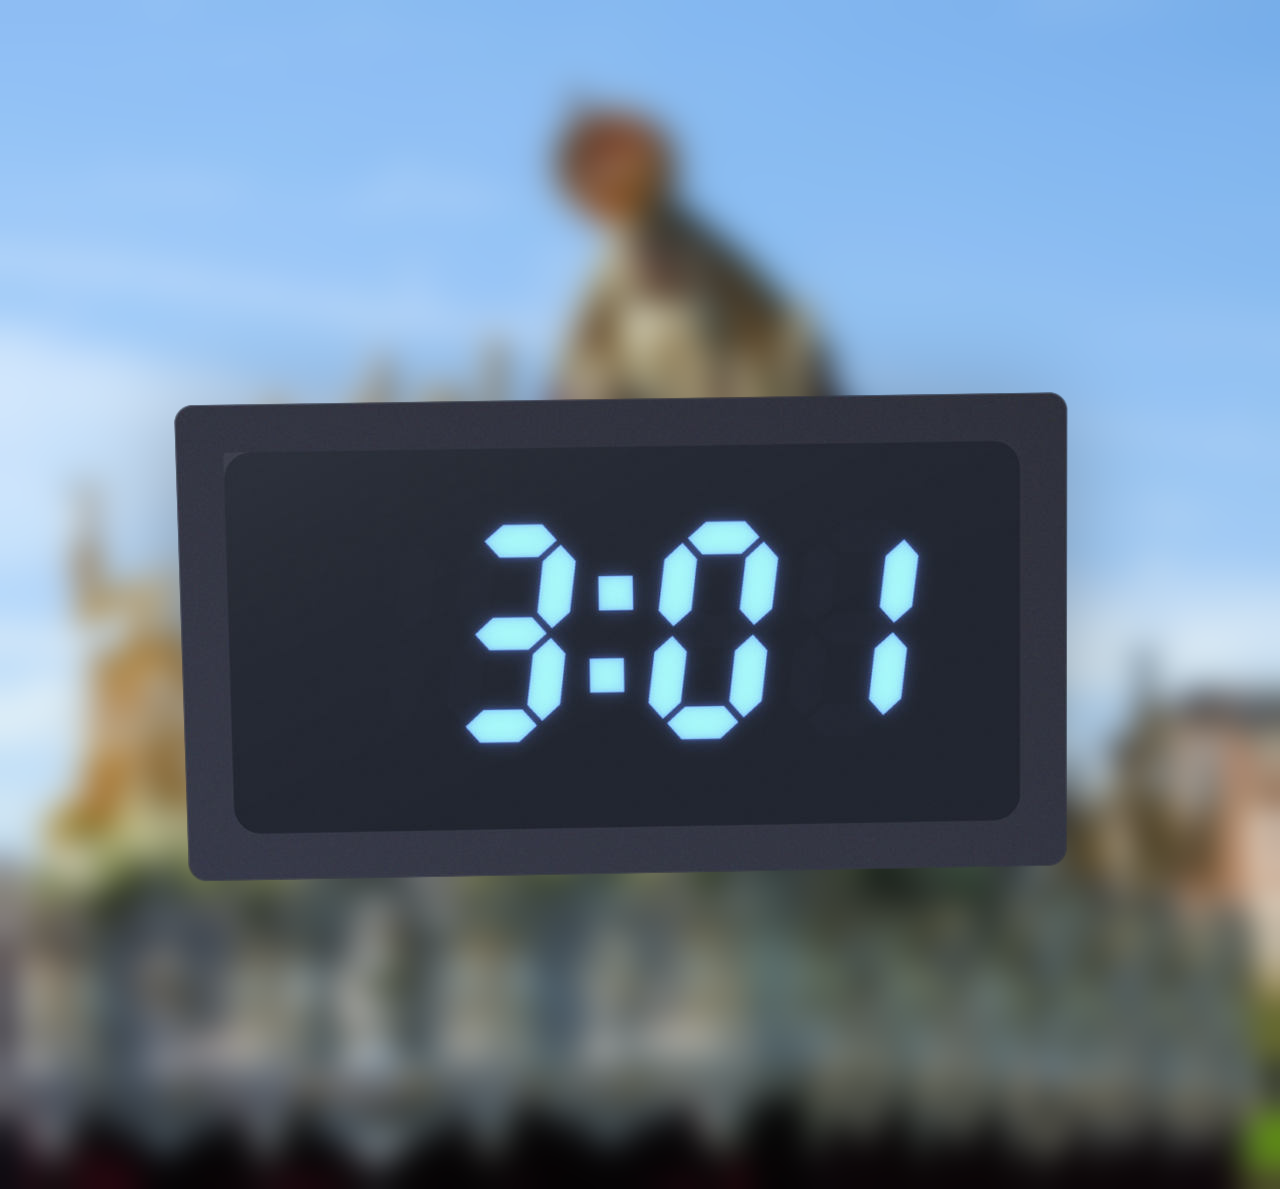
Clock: 3:01
